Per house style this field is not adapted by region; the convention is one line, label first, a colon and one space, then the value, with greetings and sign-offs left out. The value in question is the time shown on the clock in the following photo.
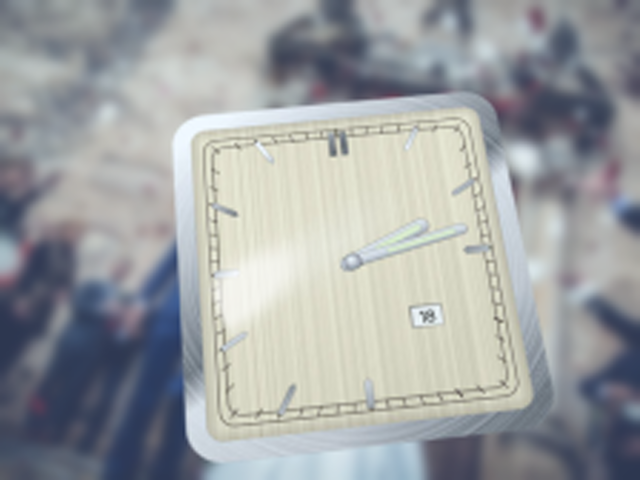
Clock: 2:13
